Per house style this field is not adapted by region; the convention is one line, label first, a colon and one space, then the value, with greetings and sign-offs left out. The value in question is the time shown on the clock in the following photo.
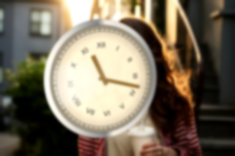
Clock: 11:18
